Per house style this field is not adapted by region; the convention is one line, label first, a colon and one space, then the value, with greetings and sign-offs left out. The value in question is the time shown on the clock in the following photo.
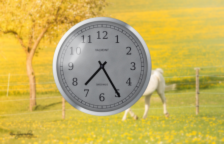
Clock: 7:25
